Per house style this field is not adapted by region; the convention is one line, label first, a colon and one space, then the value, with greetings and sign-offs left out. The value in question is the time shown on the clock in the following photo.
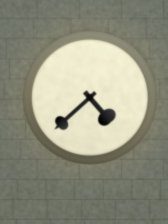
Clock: 4:38
